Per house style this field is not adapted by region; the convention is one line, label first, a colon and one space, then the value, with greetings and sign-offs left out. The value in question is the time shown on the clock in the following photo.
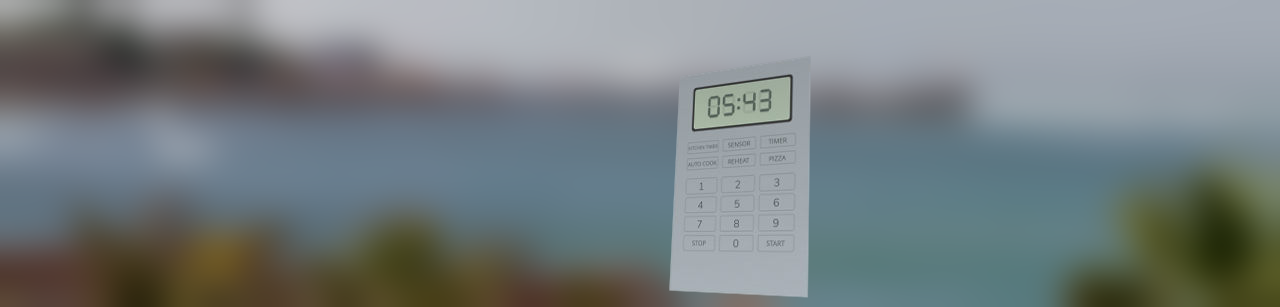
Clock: 5:43
